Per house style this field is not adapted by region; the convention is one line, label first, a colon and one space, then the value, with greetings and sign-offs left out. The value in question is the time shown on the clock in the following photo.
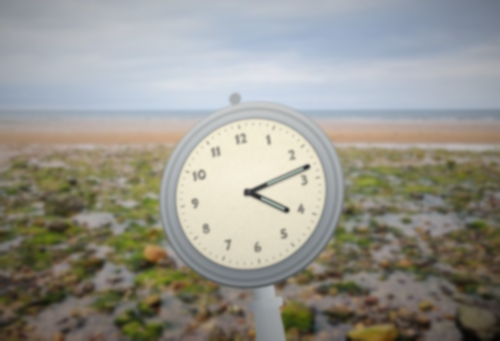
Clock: 4:13
